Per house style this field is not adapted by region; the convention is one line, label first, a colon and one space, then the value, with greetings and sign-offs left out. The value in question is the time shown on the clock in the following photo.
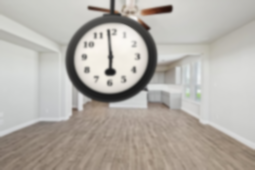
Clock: 5:59
